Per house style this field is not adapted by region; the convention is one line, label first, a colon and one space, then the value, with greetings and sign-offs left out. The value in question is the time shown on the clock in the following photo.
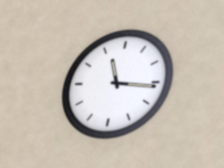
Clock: 11:16
